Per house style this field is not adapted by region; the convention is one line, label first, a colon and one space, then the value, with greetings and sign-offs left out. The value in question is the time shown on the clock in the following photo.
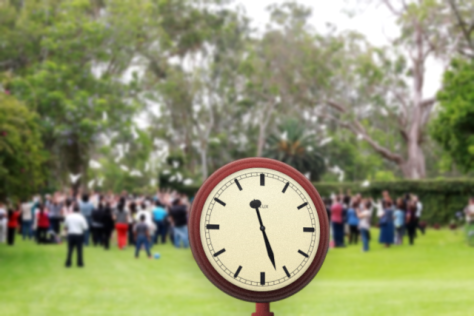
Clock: 11:27
